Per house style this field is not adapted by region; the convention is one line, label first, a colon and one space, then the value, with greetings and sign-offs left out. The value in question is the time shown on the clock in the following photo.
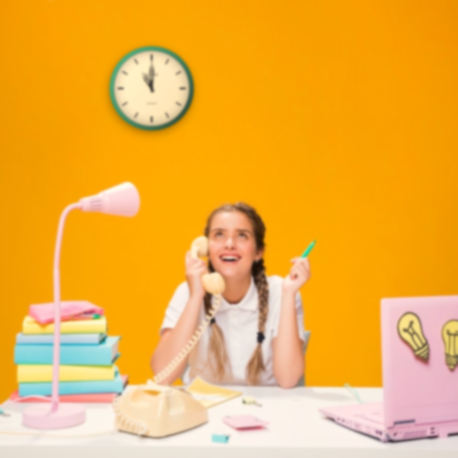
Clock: 11:00
